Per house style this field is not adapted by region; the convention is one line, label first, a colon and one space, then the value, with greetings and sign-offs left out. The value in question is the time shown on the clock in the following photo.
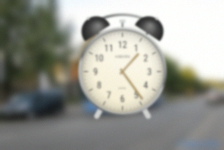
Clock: 1:24
